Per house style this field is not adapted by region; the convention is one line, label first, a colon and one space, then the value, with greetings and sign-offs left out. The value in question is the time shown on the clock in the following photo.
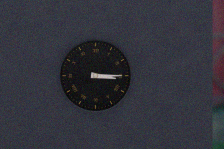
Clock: 3:15
